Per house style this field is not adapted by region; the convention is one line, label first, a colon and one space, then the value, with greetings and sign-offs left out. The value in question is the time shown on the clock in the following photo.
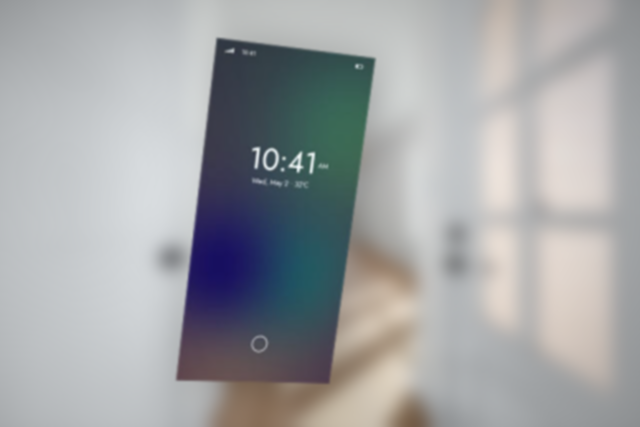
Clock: 10:41
